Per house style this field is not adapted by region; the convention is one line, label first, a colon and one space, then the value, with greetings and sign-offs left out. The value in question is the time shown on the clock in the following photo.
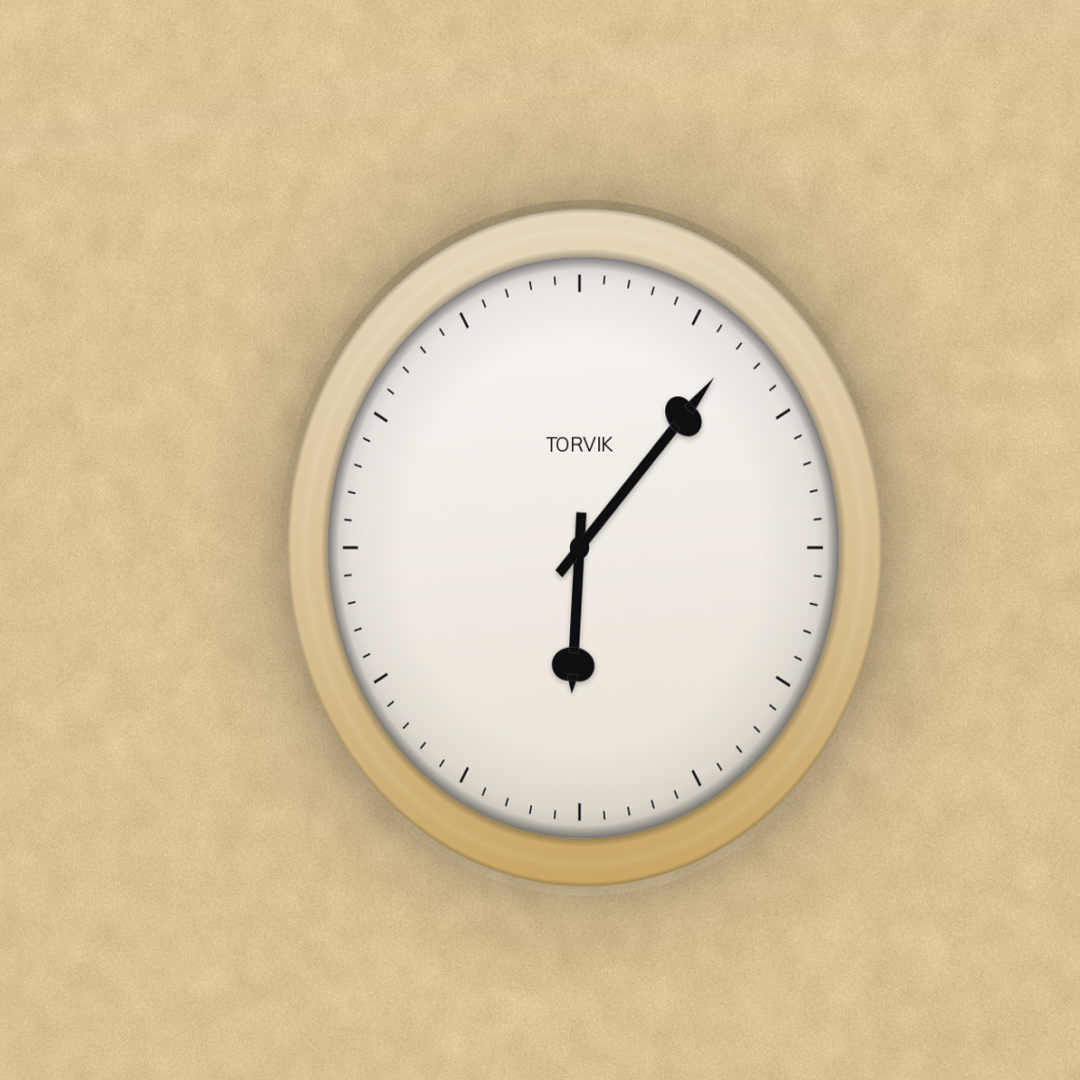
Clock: 6:07
